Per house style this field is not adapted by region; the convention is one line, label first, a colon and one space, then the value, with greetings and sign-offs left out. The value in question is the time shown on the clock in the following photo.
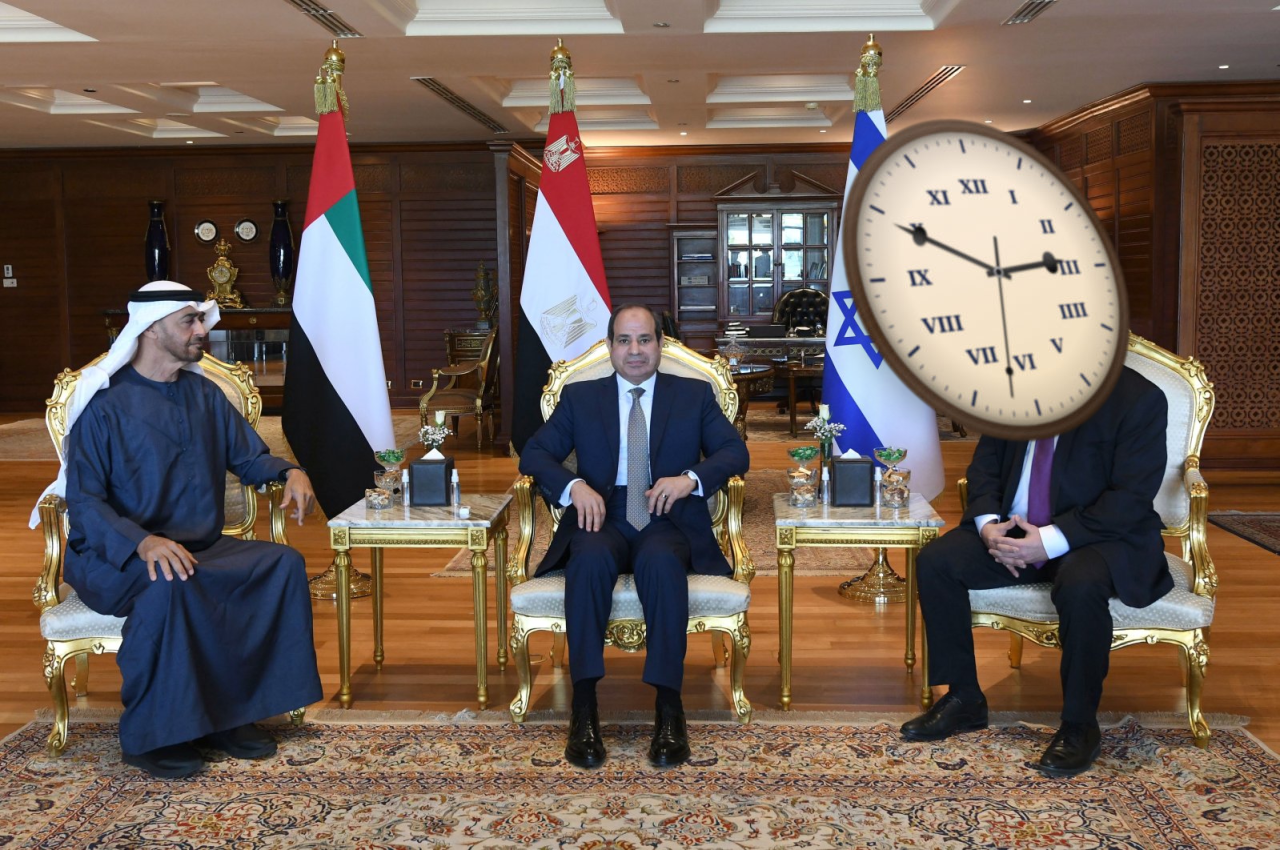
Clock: 2:49:32
